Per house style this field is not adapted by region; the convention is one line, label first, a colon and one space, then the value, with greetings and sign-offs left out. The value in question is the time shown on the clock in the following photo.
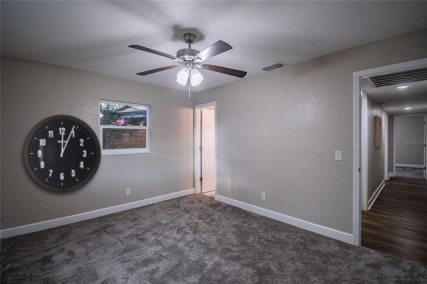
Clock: 12:04
